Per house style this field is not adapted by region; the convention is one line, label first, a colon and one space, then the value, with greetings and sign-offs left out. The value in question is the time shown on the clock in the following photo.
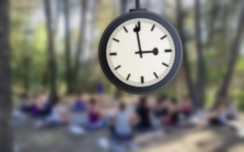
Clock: 2:59
